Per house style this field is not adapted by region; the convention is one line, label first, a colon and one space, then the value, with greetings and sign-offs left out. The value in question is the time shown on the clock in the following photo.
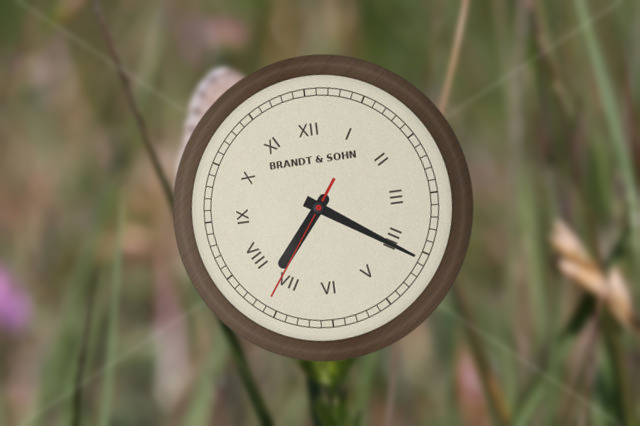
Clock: 7:20:36
